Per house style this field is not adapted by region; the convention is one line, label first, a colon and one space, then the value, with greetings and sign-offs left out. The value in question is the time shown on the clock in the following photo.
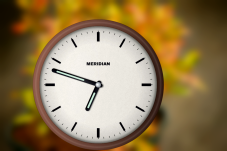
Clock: 6:48
